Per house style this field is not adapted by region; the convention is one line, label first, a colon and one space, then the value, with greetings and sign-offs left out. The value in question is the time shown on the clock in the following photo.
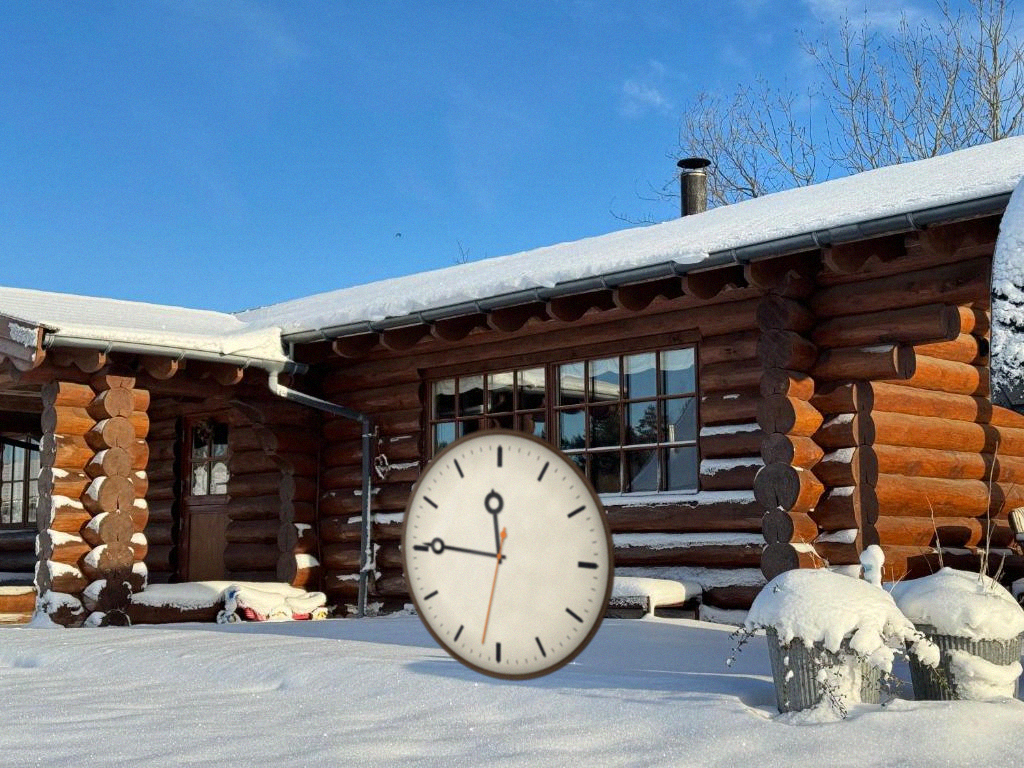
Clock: 11:45:32
